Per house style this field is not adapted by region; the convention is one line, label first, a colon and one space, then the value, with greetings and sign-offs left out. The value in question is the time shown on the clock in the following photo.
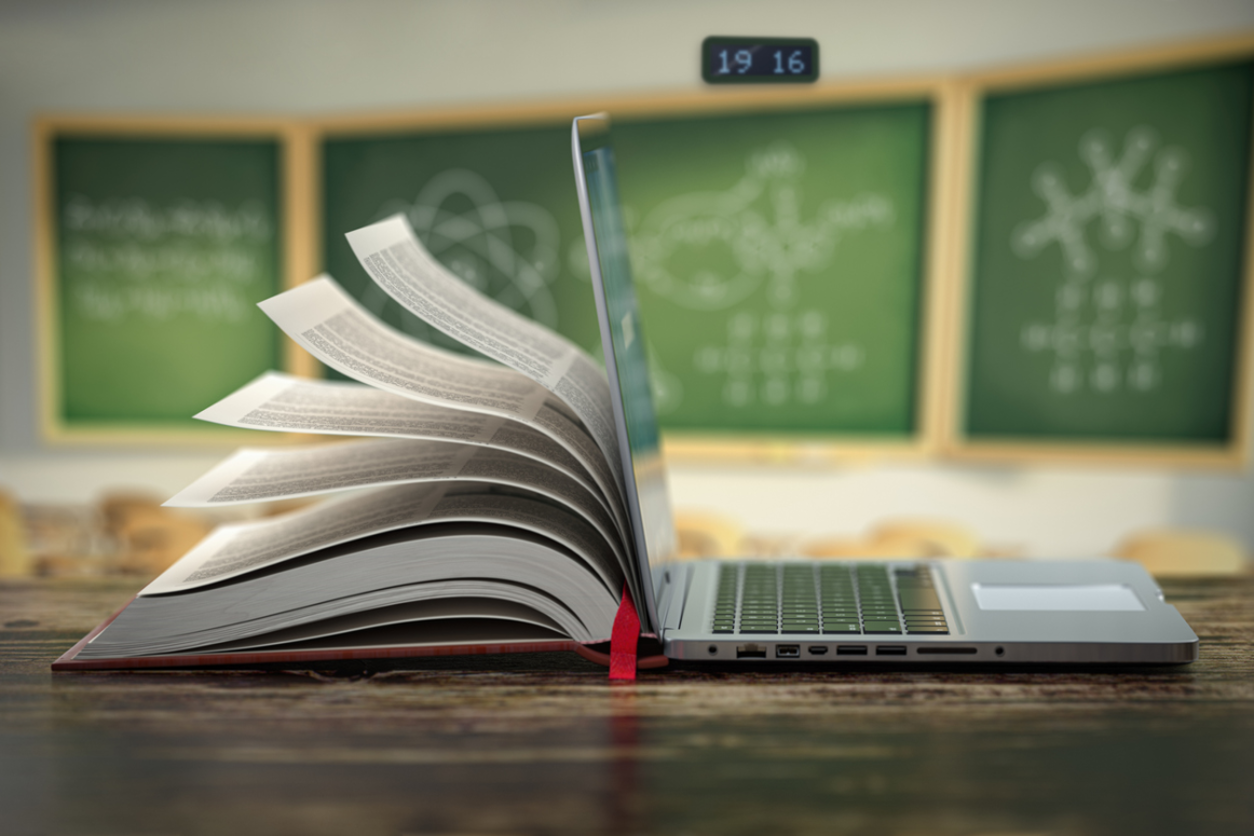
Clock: 19:16
